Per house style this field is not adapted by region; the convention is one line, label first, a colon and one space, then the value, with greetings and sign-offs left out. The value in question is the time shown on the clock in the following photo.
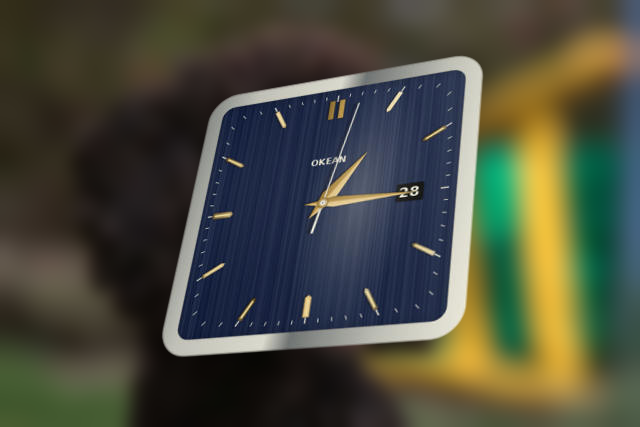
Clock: 1:15:02
